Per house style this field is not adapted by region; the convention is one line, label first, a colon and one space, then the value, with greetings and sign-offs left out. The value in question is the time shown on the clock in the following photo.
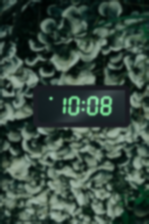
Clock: 10:08
